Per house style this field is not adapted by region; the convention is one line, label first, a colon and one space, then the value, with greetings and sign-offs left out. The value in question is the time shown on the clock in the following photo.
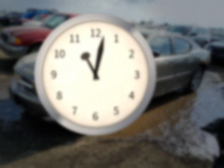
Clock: 11:02
